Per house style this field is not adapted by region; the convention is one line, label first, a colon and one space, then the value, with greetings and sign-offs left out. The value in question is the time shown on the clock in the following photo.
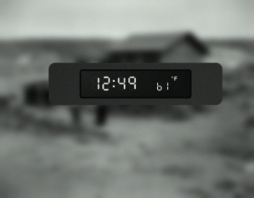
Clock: 12:49
